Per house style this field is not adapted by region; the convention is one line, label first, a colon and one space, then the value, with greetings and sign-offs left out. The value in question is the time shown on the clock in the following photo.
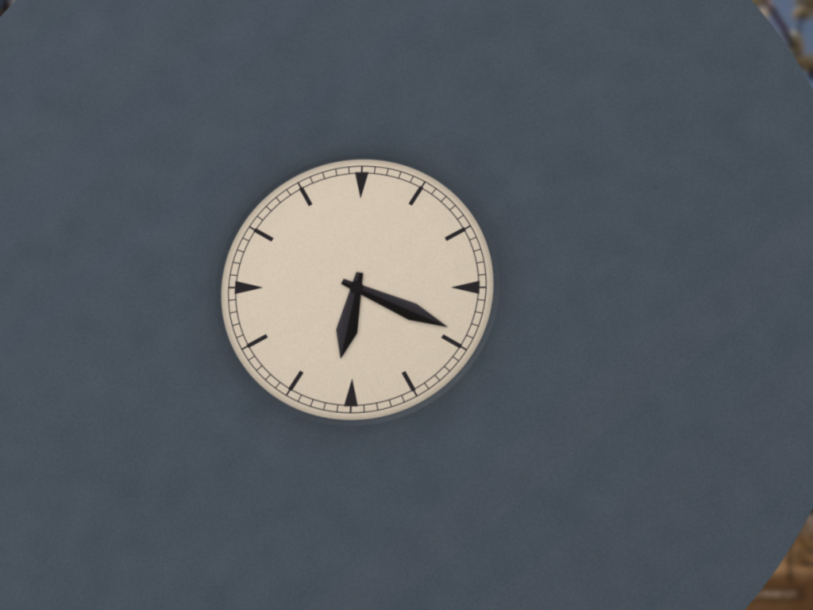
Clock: 6:19
